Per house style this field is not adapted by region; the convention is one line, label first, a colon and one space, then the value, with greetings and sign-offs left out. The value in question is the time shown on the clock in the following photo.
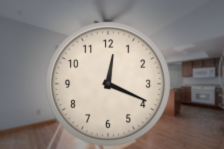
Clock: 12:19
